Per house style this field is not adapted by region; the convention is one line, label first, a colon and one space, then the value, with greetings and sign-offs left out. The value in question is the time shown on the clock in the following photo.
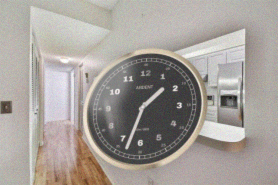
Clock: 1:33
